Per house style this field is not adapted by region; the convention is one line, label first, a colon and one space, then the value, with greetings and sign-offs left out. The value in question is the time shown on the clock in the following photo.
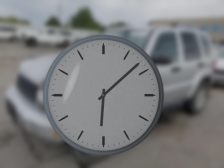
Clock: 6:08
